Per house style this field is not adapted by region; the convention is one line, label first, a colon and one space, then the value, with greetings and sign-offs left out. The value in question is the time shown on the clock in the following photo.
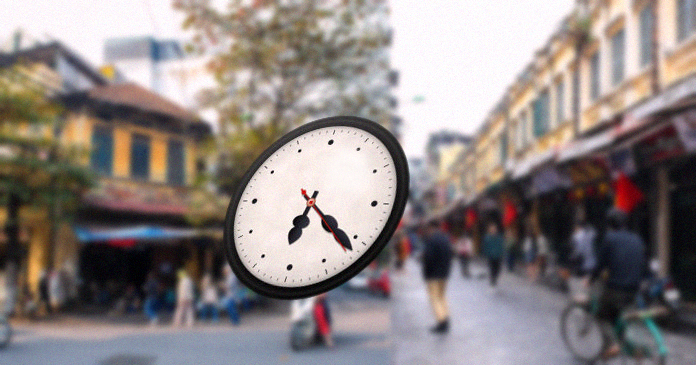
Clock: 6:21:22
